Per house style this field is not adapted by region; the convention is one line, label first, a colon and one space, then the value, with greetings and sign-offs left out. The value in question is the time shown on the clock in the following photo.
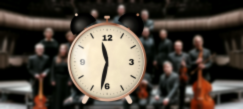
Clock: 11:32
